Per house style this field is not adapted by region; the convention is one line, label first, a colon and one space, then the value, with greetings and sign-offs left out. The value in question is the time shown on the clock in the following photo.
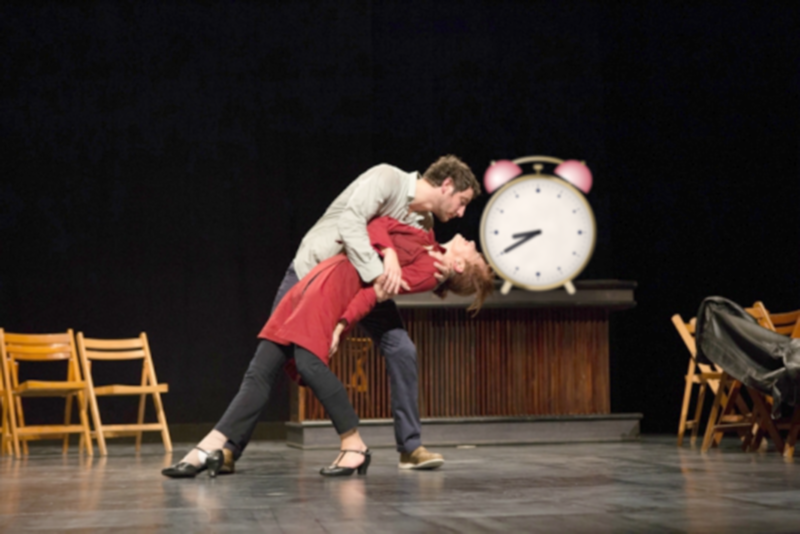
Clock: 8:40
